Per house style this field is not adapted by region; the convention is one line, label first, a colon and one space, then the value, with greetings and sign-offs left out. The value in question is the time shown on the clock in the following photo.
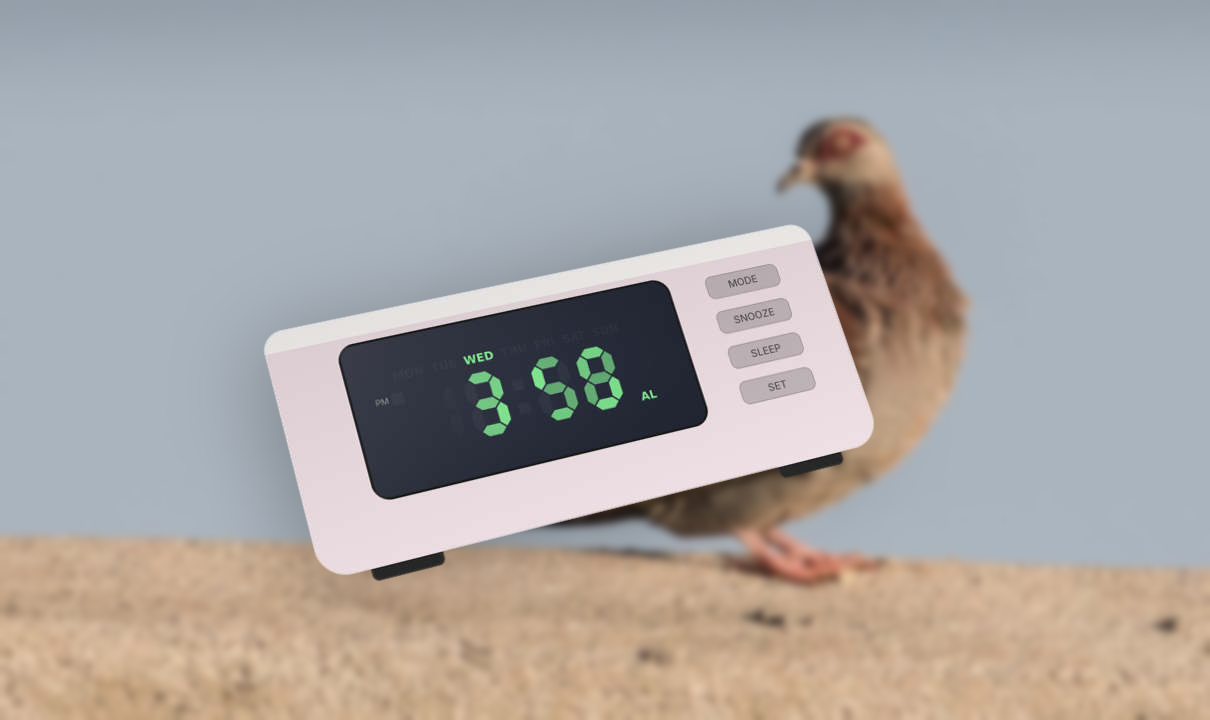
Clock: 3:58
